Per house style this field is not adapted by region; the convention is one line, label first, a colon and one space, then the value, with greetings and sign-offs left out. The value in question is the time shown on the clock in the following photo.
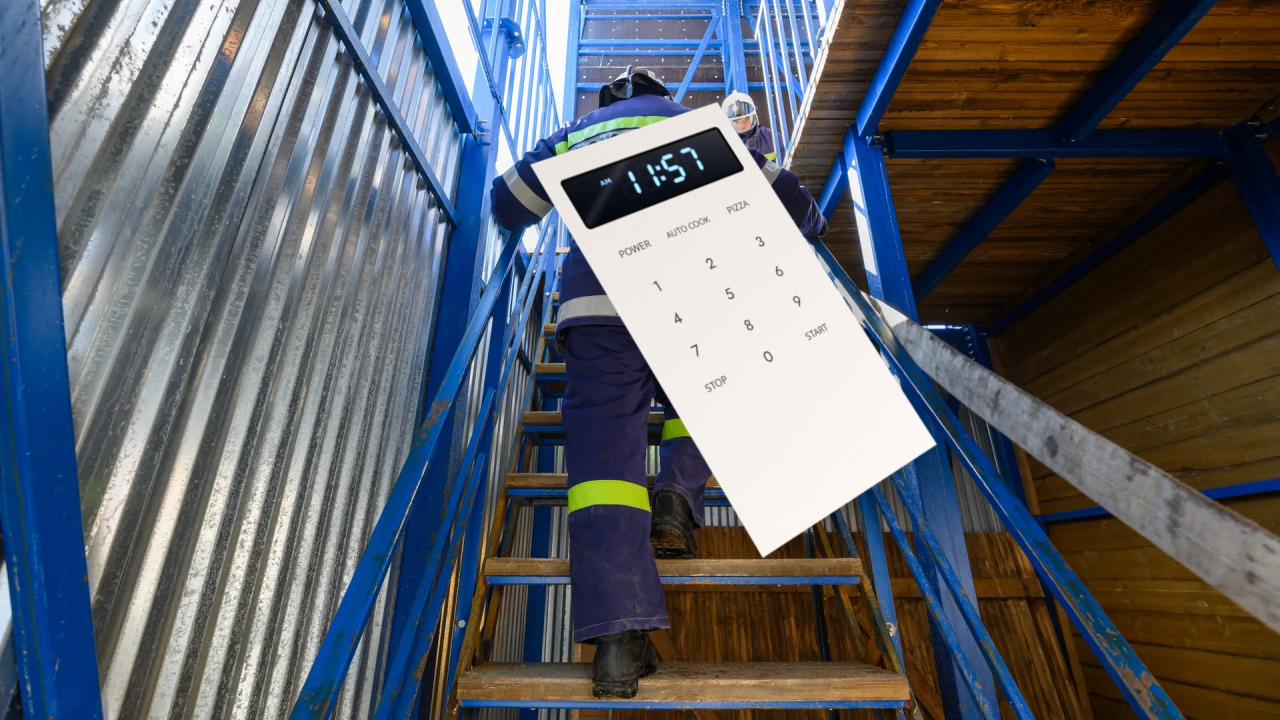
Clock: 11:57
